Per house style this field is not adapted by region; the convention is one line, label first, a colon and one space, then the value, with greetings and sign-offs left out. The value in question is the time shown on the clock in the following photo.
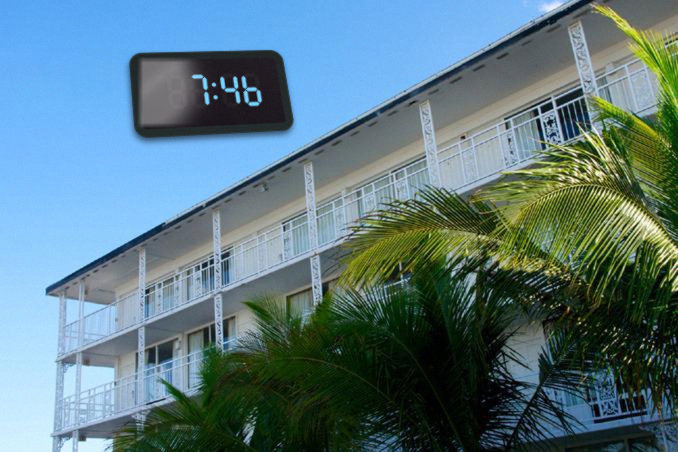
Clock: 7:46
